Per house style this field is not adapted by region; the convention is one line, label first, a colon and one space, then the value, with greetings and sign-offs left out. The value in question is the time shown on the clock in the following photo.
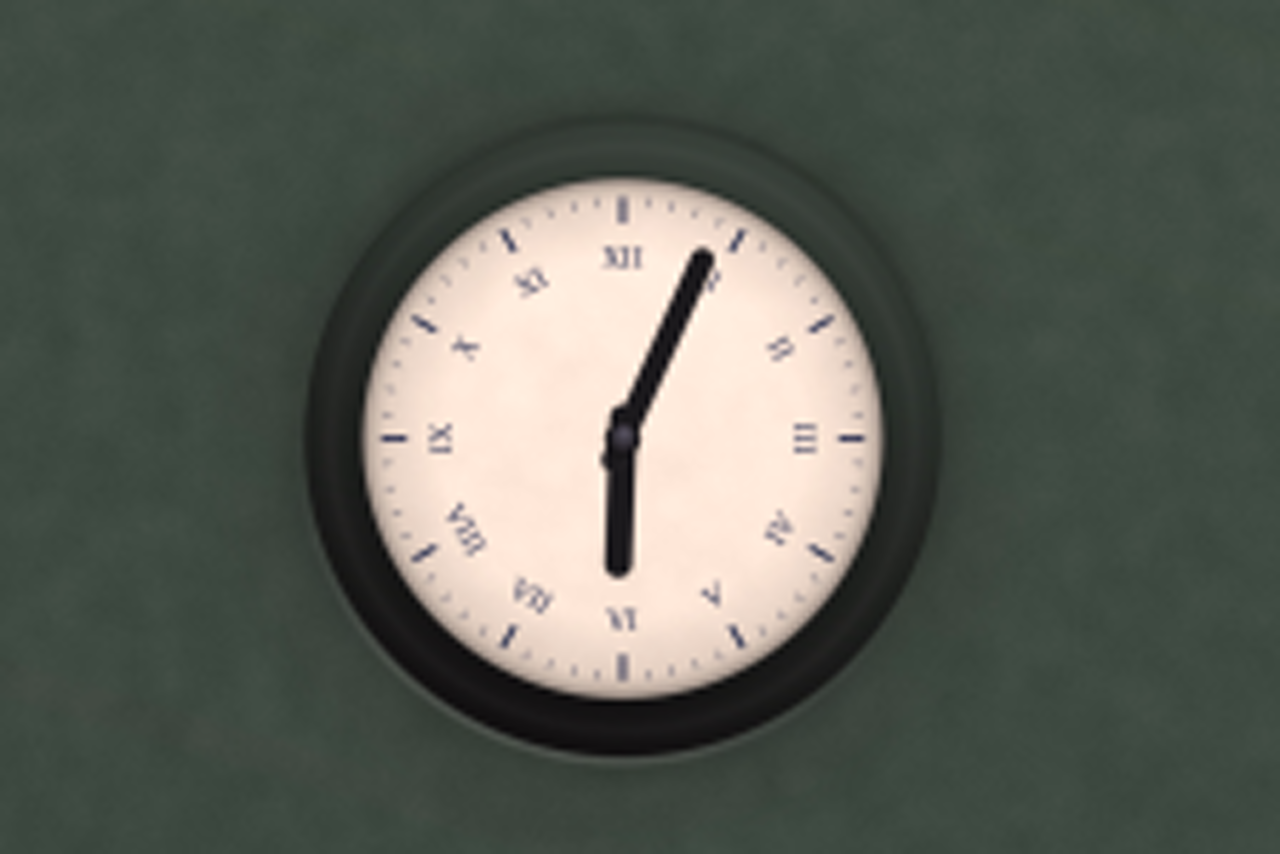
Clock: 6:04
